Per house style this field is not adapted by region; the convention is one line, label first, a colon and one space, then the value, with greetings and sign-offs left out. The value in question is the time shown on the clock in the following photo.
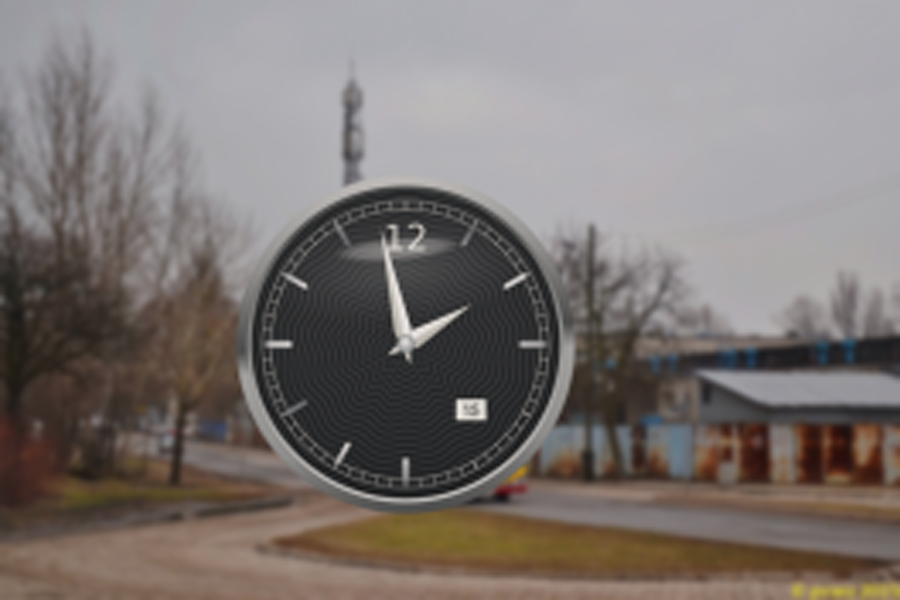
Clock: 1:58
